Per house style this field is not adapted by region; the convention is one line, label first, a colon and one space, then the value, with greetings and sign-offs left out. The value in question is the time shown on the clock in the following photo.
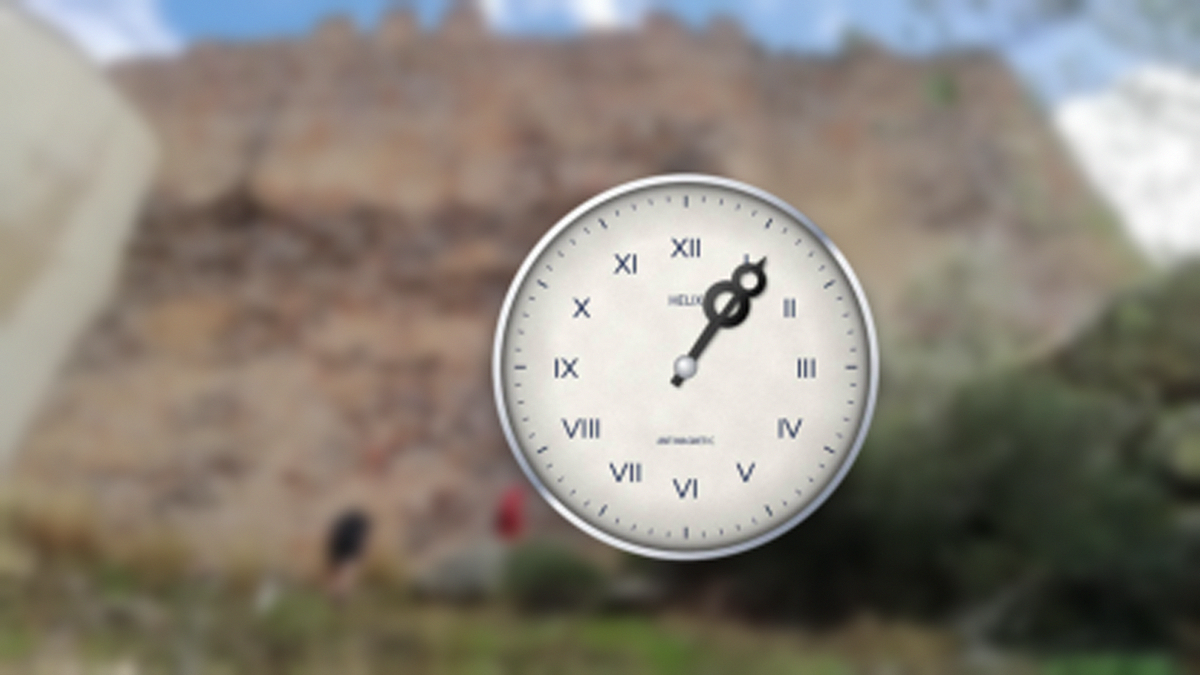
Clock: 1:06
